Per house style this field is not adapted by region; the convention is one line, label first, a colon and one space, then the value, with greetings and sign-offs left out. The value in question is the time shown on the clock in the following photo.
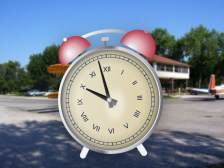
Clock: 9:58
